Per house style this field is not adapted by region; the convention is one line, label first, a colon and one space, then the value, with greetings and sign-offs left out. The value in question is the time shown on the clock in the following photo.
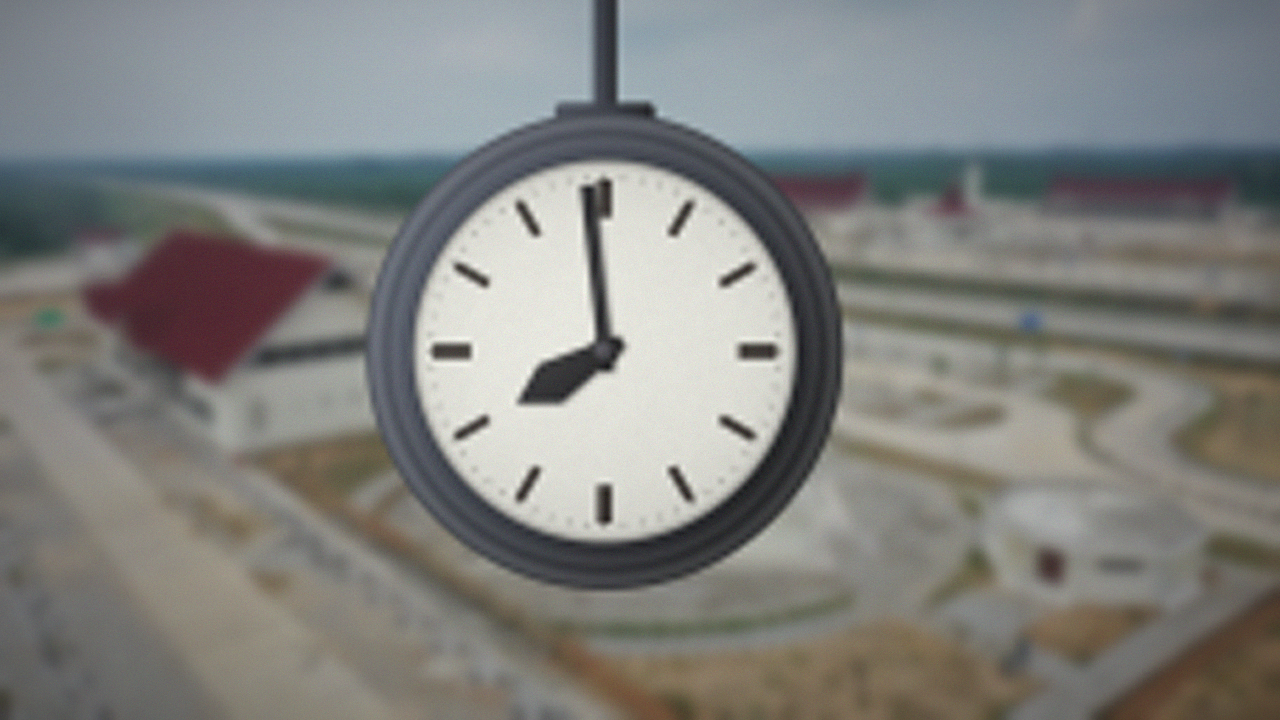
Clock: 7:59
